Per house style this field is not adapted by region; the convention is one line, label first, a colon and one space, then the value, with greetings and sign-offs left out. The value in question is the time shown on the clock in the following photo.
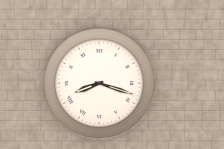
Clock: 8:18
